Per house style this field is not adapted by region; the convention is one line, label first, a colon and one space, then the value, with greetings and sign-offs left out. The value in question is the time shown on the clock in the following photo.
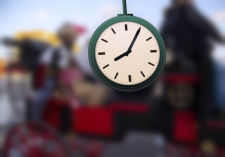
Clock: 8:05
